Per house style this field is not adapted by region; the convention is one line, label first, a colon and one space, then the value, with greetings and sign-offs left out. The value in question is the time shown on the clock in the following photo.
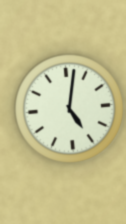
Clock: 5:02
